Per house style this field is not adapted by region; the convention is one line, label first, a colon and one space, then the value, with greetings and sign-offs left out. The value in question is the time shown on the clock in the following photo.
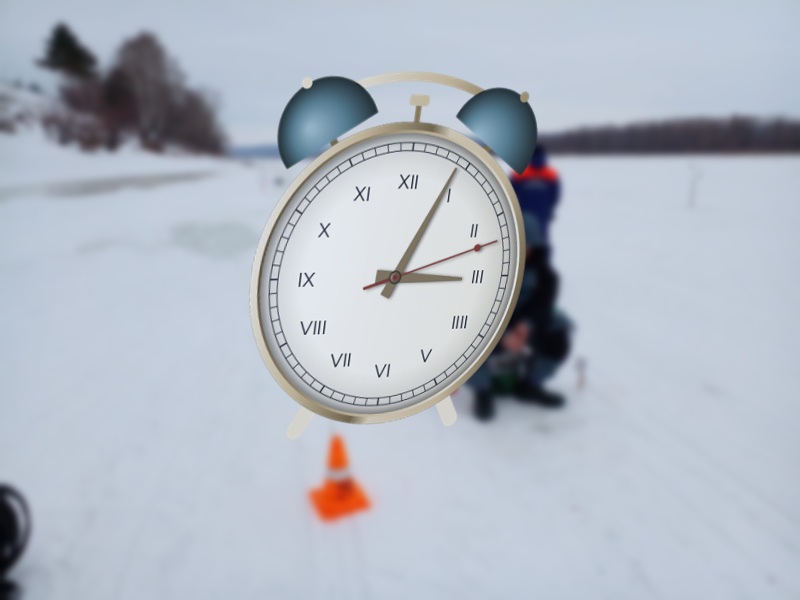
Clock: 3:04:12
